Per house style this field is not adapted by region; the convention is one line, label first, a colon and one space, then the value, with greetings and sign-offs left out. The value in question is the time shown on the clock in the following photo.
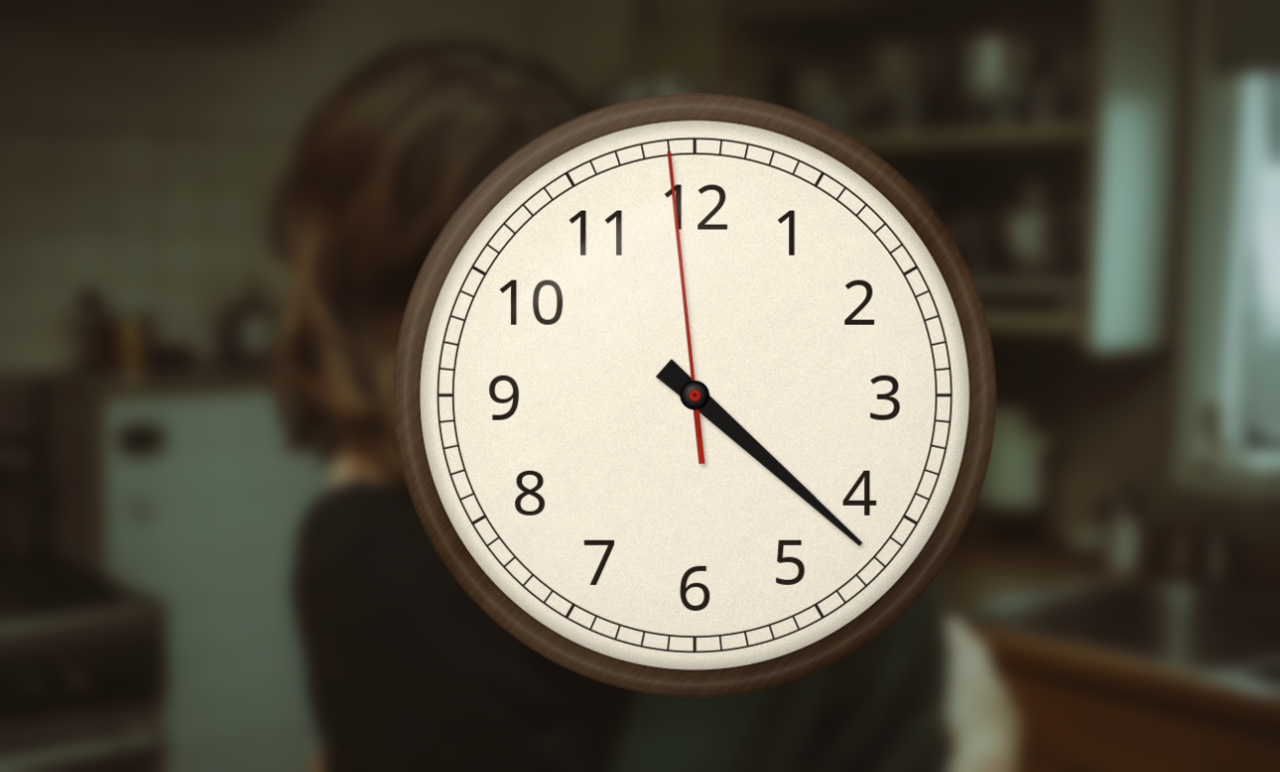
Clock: 4:21:59
